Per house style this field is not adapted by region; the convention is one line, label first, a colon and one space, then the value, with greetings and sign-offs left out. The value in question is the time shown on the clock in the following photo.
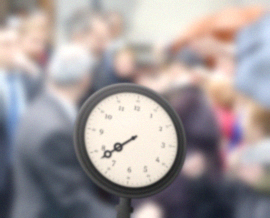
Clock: 7:38
